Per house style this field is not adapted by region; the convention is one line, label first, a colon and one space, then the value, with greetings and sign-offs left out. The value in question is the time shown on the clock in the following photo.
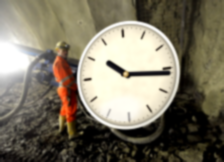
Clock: 10:16
